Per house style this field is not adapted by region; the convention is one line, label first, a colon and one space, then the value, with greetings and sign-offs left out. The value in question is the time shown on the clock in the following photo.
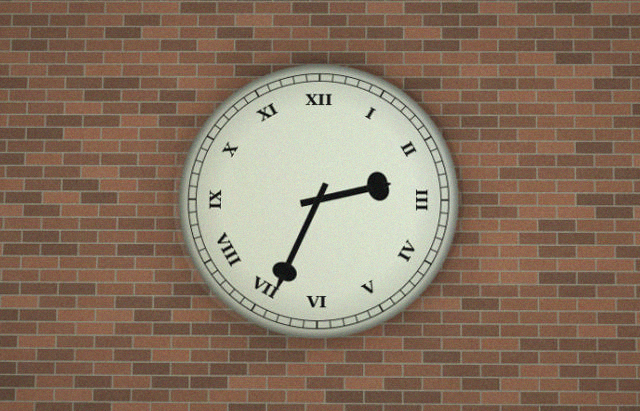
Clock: 2:34
